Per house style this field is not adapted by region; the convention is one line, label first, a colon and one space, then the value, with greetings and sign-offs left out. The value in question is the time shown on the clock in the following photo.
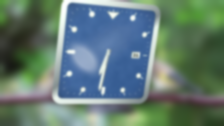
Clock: 6:31
